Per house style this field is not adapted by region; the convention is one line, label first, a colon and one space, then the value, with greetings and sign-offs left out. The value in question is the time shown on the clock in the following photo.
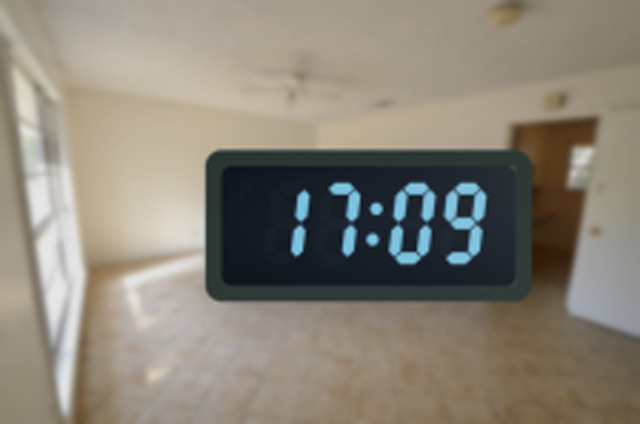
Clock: 17:09
